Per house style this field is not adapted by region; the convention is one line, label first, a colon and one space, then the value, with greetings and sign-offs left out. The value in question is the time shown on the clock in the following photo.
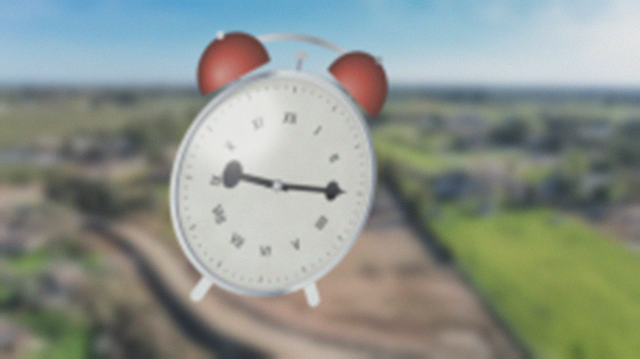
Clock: 9:15
